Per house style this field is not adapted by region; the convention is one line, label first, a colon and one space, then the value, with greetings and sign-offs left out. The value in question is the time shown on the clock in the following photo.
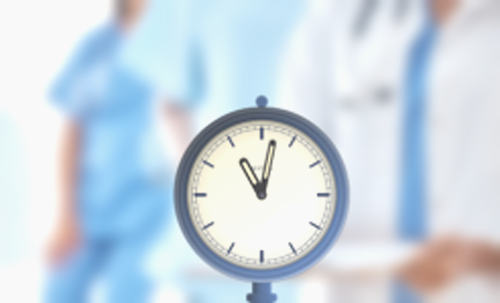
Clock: 11:02
